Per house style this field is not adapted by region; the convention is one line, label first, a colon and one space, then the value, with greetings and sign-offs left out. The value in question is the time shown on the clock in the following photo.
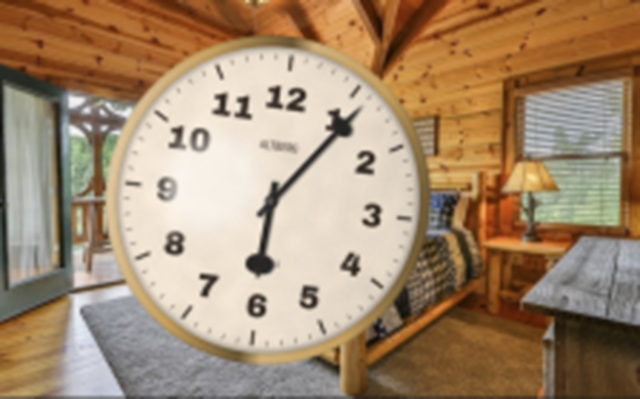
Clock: 6:06
